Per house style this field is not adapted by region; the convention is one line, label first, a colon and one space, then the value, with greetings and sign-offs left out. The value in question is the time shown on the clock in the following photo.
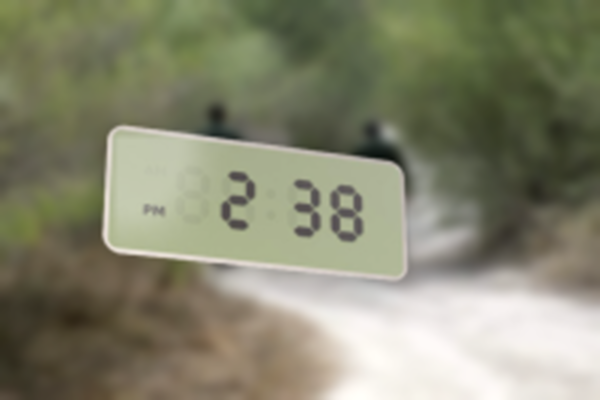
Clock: 2:38
